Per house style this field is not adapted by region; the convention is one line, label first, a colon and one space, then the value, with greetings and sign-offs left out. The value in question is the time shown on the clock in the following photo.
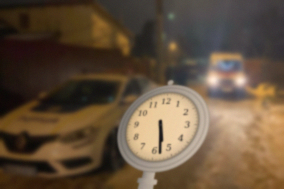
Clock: 5:28
